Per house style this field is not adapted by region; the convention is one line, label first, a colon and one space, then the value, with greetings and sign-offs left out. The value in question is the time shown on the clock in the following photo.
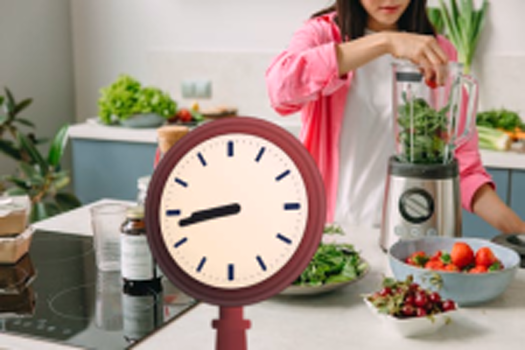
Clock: 8:43
